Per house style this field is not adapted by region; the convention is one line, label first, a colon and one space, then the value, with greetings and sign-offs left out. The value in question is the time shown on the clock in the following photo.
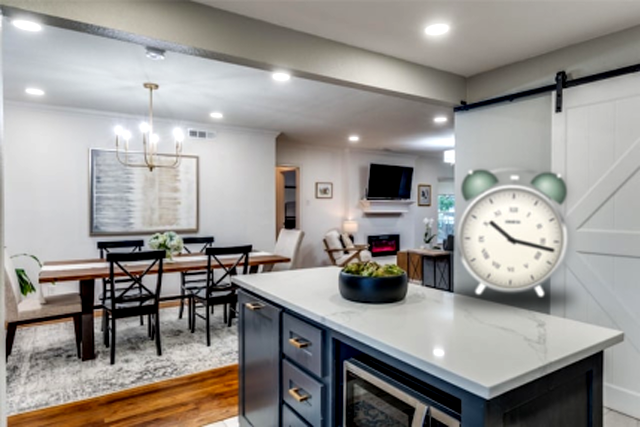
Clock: 10:17
